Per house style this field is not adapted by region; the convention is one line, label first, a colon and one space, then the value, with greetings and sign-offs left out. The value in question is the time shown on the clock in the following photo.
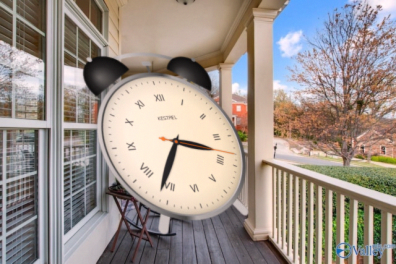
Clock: 3:36:18
